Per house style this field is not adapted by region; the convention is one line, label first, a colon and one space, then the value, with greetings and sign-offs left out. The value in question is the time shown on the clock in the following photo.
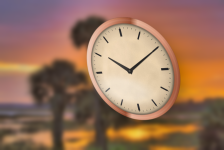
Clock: 10:10
